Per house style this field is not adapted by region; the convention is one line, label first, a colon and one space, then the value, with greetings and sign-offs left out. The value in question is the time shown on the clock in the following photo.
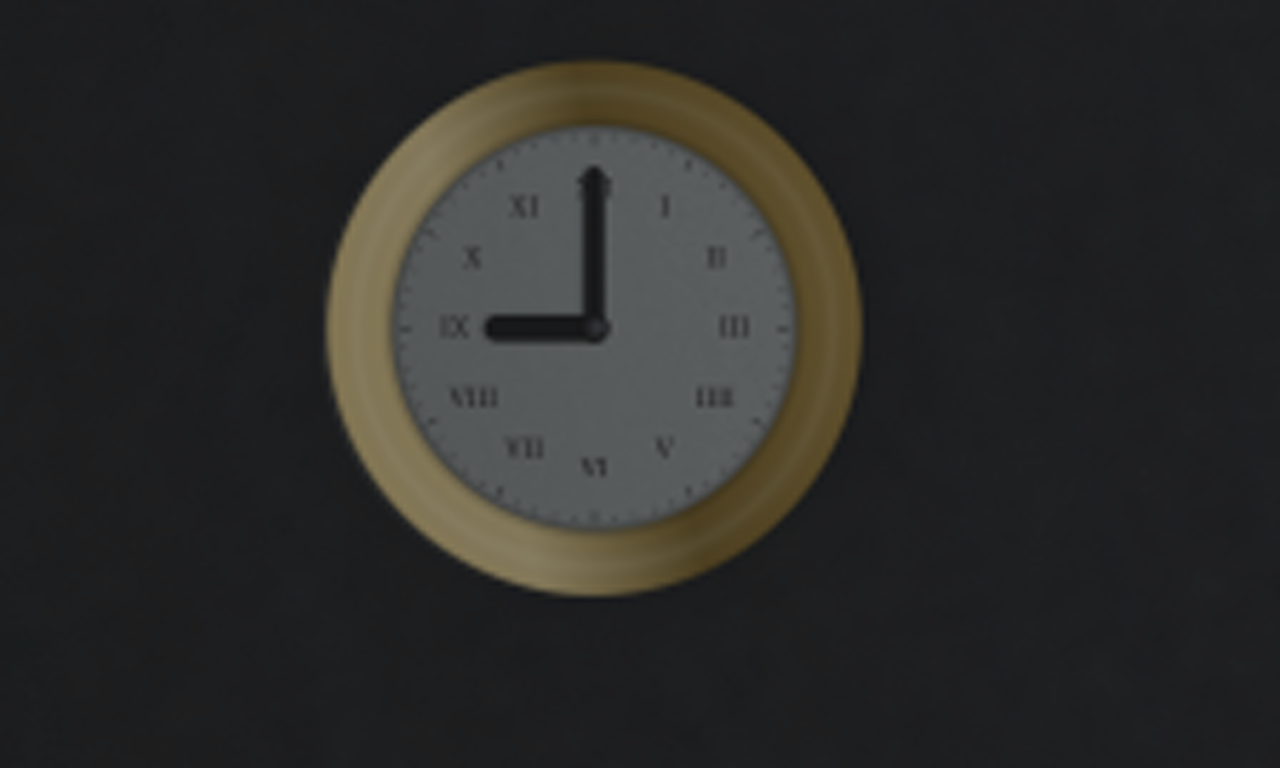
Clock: 9:00
